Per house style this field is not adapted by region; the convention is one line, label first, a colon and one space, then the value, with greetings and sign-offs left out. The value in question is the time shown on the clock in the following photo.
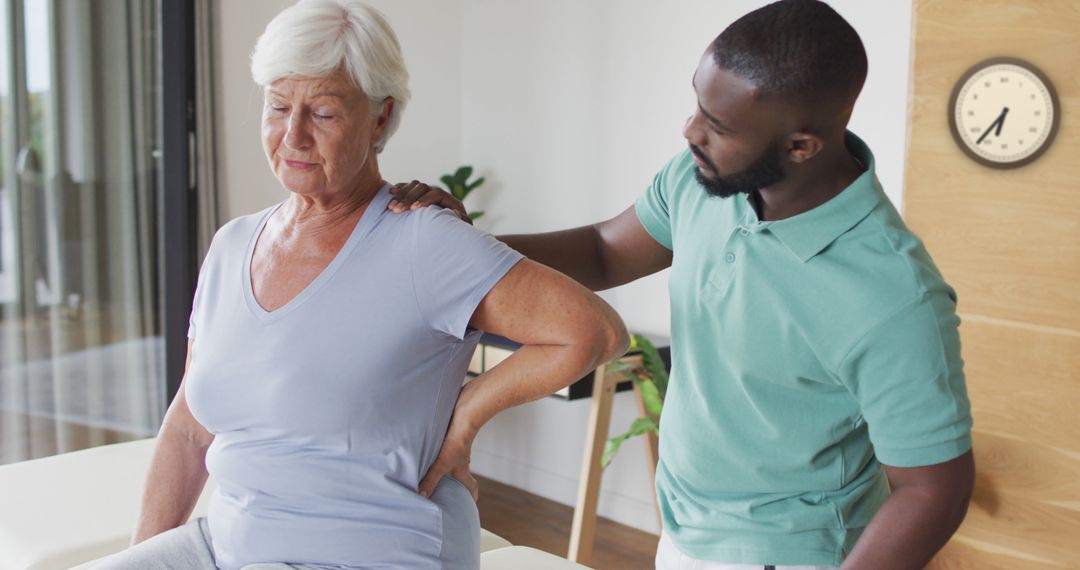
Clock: 6:37
